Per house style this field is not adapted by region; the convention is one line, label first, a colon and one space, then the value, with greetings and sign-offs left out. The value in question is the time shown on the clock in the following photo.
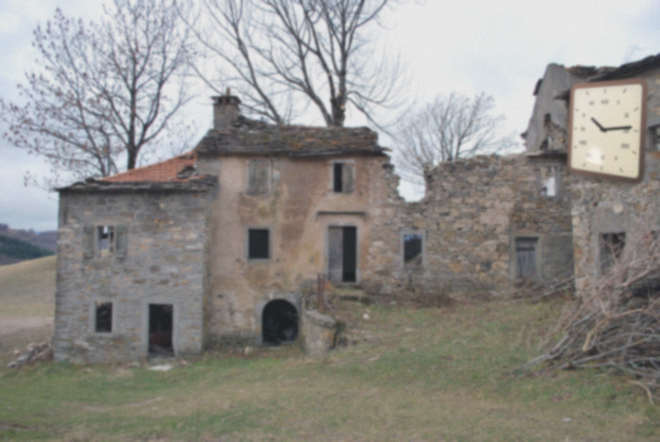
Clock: 10:14
